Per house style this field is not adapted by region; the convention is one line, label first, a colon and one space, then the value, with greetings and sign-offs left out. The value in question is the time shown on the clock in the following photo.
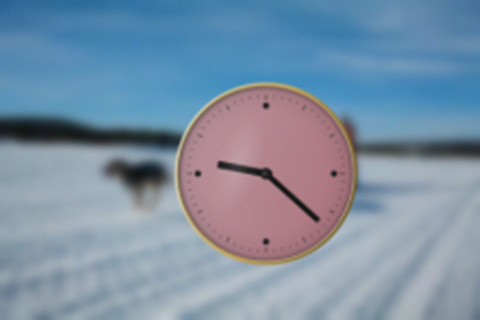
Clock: 9:22
